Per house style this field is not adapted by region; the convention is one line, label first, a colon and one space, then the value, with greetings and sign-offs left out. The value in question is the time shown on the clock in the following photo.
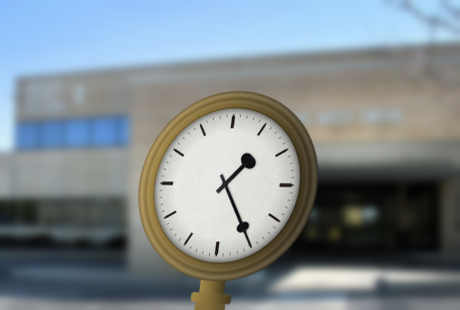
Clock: 1:25
